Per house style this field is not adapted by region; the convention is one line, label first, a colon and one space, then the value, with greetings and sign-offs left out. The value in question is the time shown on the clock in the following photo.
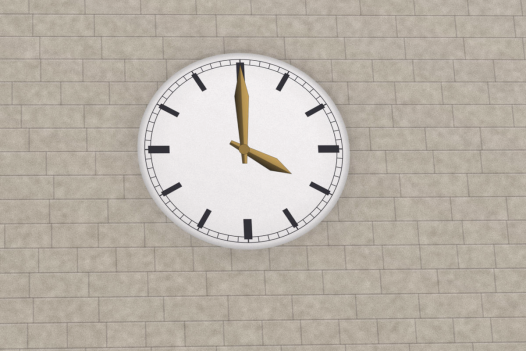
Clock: 4:00
